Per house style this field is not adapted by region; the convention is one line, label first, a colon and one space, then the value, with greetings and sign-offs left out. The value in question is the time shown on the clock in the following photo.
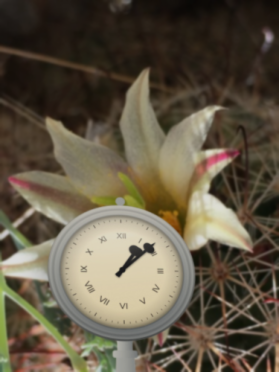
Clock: 1:08
